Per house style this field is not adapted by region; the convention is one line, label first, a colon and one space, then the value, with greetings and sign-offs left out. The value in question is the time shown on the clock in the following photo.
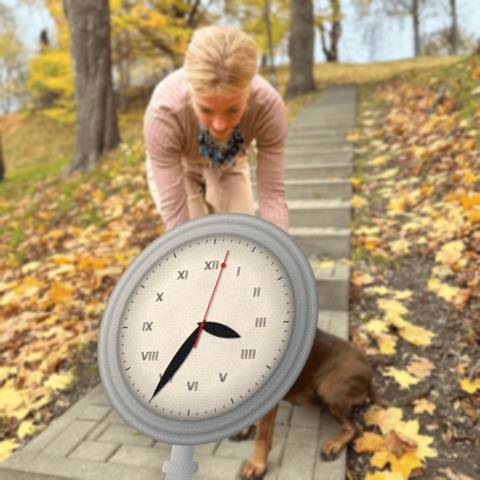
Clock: 3:35:02
